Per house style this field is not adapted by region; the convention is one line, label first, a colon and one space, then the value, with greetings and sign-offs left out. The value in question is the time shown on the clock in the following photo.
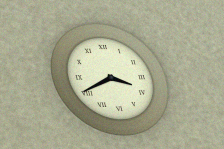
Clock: 3:41
